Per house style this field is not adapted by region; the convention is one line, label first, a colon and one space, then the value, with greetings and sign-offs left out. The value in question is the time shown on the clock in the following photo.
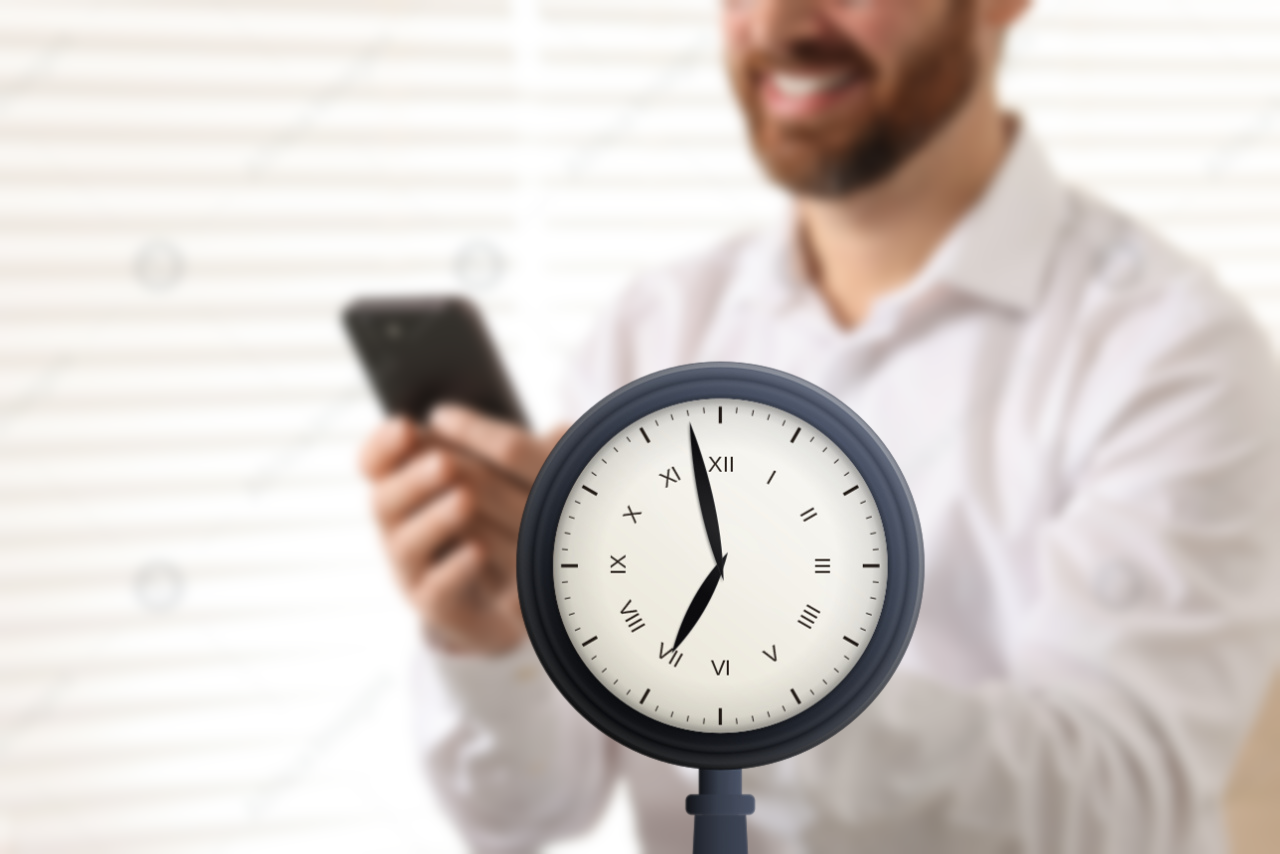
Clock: 6:58
